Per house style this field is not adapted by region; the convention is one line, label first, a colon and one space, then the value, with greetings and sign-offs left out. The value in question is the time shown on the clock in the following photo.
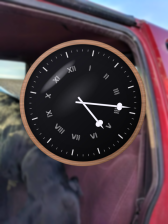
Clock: 5:19
